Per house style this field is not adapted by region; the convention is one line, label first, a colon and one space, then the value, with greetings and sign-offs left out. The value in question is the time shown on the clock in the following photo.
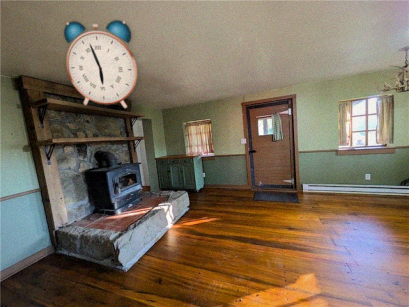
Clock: 5:57
